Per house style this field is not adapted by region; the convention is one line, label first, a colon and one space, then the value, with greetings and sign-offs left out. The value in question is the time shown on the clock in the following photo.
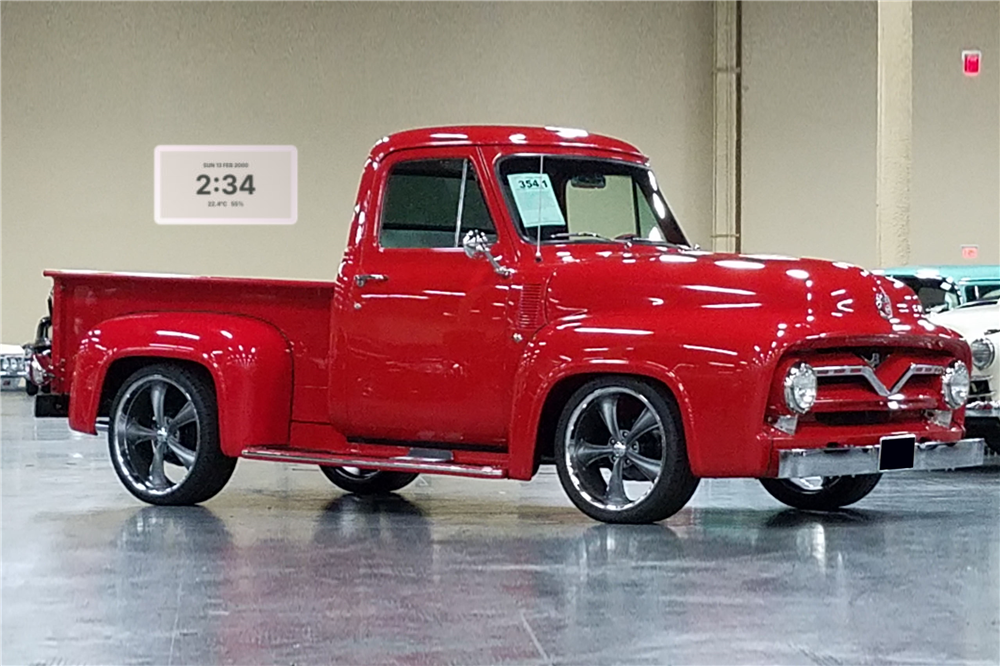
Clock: 2:34
